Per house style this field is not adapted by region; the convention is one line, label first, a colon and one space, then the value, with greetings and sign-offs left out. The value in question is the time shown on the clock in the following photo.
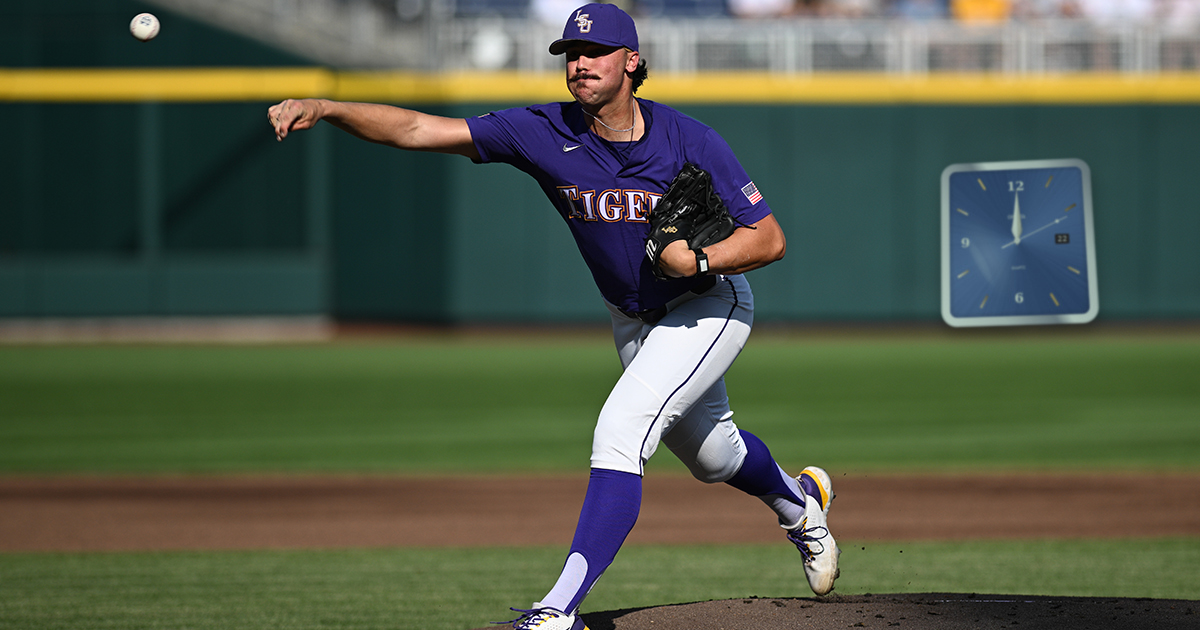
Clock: 12:00:11
